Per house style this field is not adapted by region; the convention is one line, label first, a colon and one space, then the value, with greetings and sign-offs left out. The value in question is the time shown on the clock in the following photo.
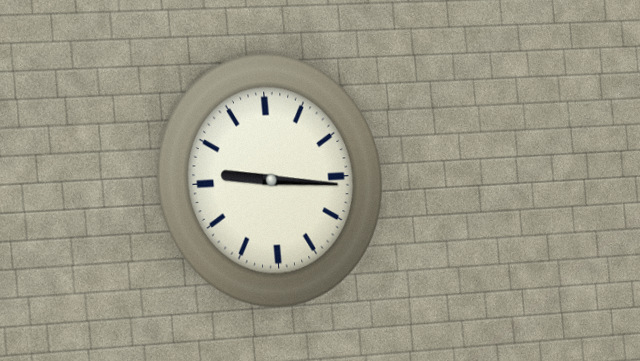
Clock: 9:16
